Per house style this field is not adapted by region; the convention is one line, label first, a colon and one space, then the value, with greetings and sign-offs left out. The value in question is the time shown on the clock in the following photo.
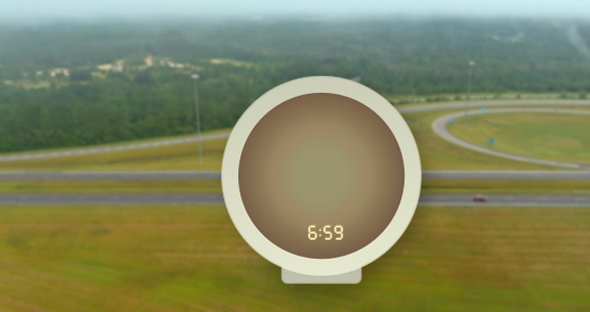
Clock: 6:59
